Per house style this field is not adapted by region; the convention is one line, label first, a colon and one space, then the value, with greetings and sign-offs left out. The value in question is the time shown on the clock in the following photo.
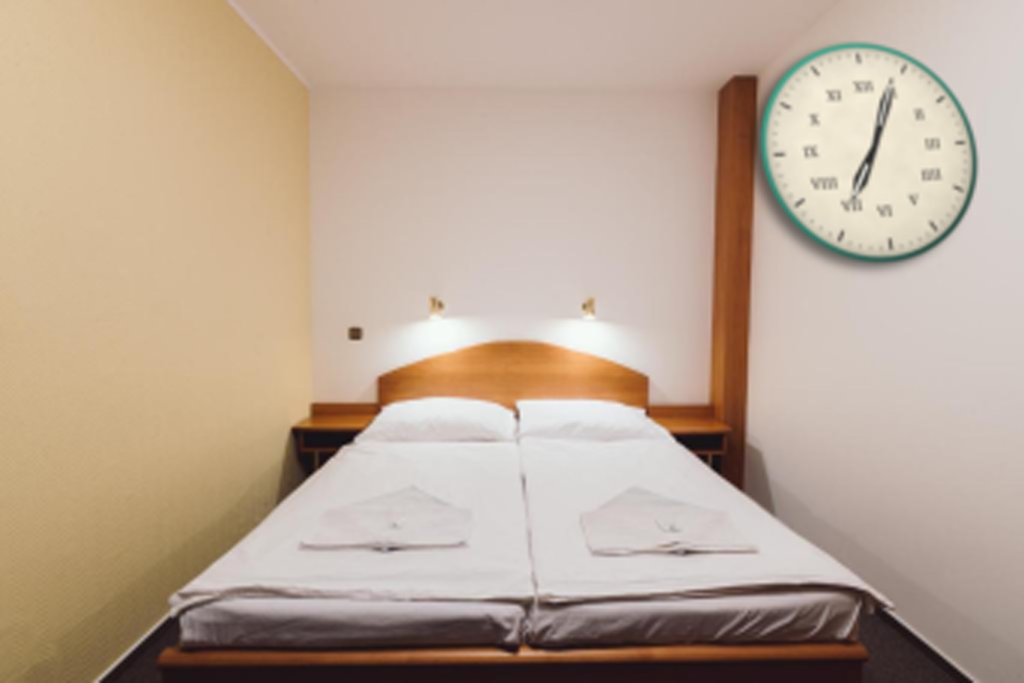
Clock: 7:04
